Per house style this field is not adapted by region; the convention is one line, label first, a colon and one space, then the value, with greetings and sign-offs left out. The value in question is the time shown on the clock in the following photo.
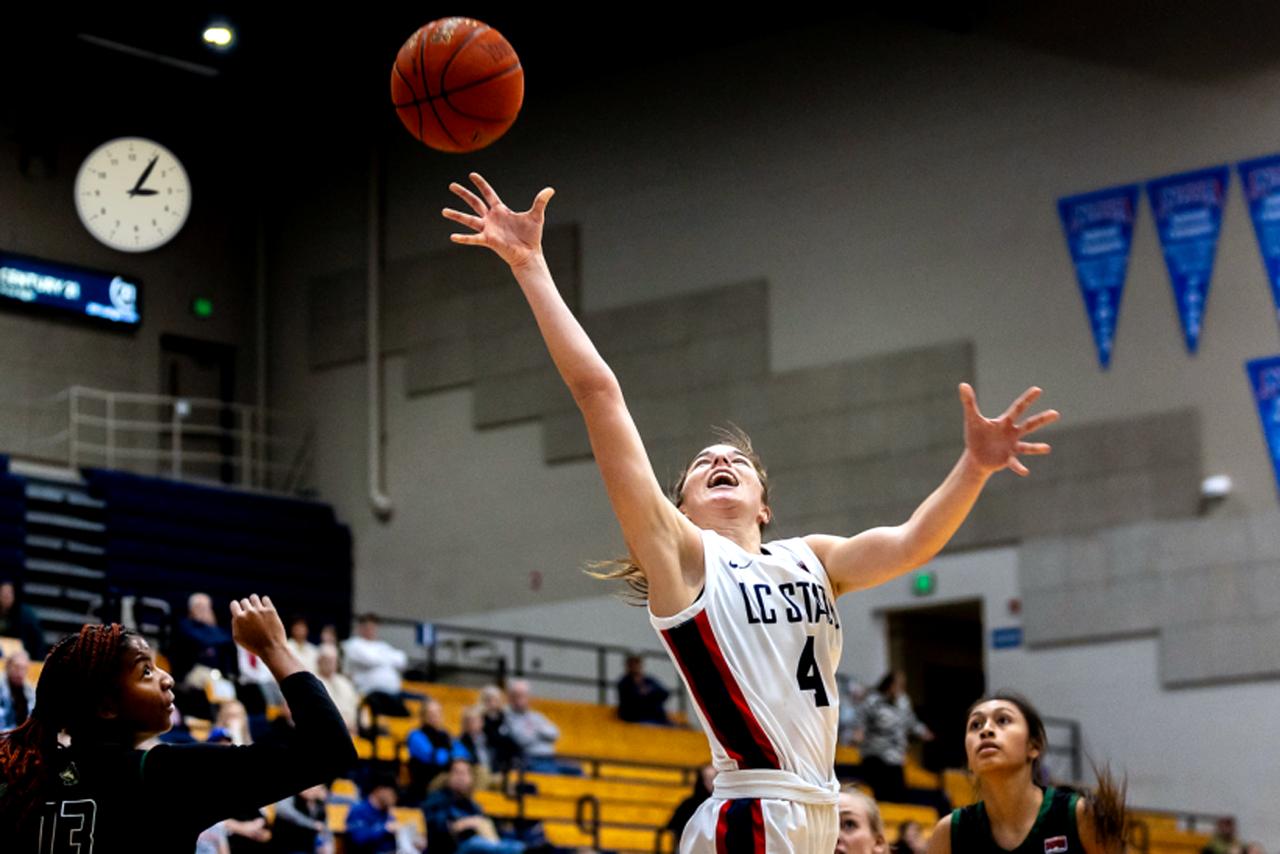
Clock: 3:06
